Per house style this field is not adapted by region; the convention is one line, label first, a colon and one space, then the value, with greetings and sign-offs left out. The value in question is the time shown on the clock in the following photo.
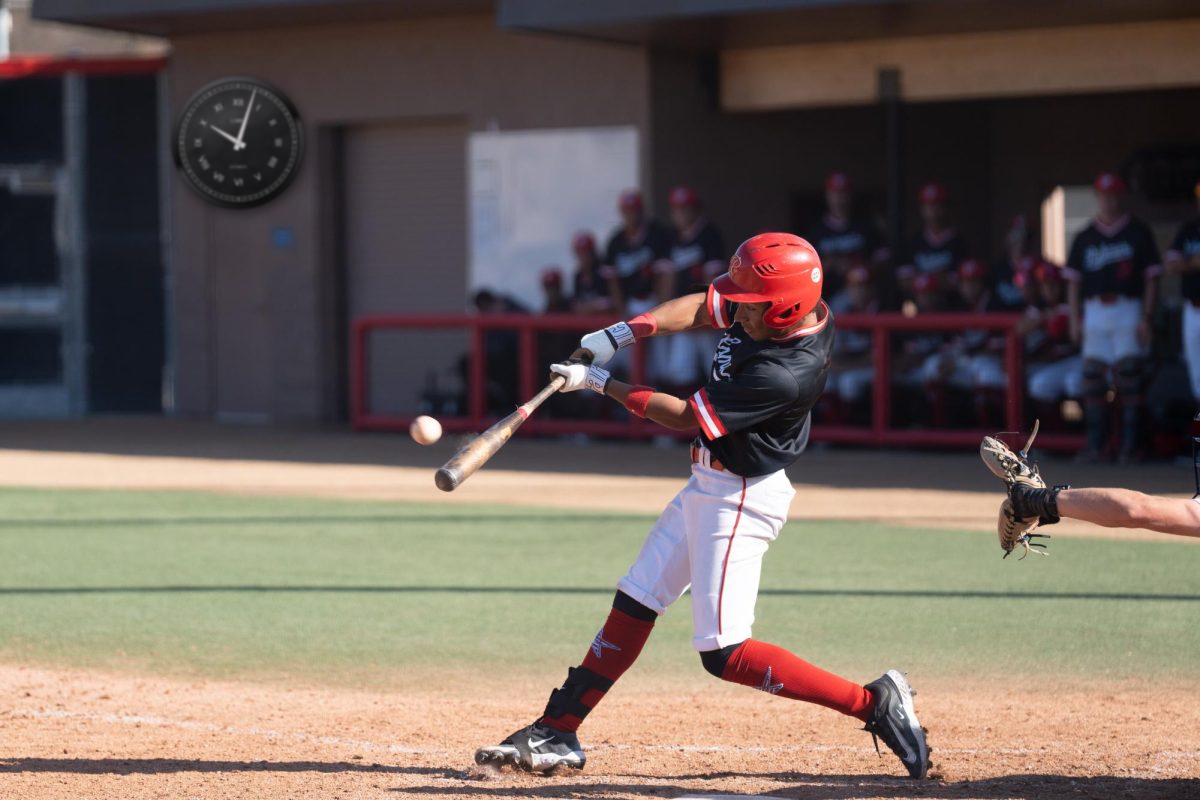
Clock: 10:03
